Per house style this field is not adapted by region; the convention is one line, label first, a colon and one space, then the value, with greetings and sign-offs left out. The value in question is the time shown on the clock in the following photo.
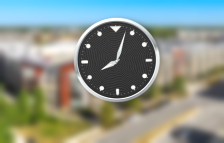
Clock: 8:03
